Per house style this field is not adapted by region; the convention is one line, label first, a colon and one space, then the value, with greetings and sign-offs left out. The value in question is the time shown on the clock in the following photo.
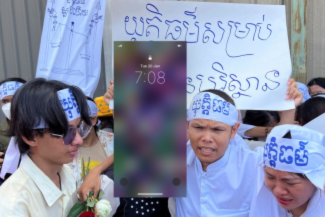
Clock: 7:08
